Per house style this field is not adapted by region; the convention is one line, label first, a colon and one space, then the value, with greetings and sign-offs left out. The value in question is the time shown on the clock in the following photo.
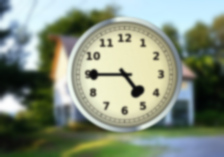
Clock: 4:45
